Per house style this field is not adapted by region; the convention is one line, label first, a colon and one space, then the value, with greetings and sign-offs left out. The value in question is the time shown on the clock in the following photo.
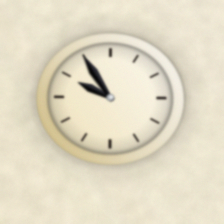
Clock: 9:55
